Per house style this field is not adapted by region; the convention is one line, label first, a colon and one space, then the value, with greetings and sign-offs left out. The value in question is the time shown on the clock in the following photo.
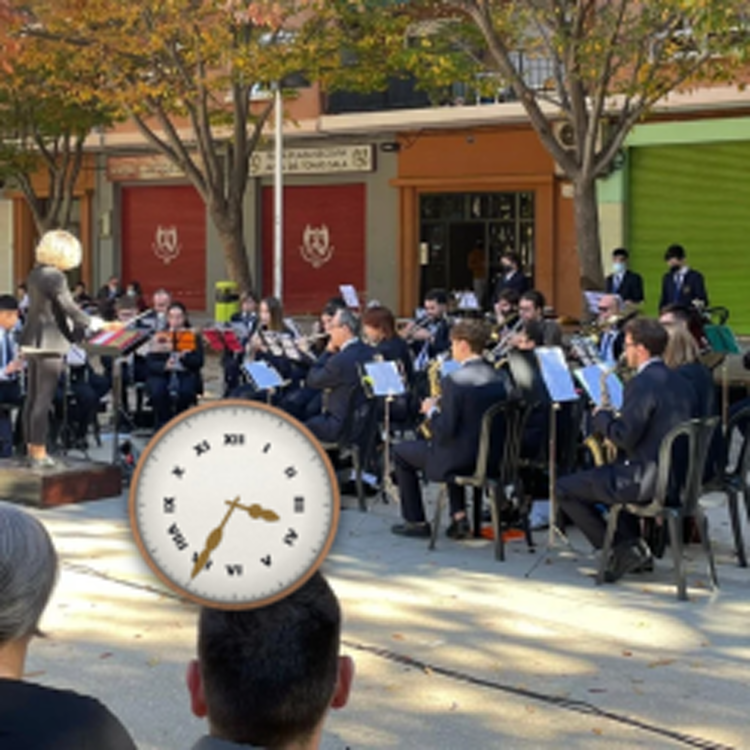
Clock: 3:35
